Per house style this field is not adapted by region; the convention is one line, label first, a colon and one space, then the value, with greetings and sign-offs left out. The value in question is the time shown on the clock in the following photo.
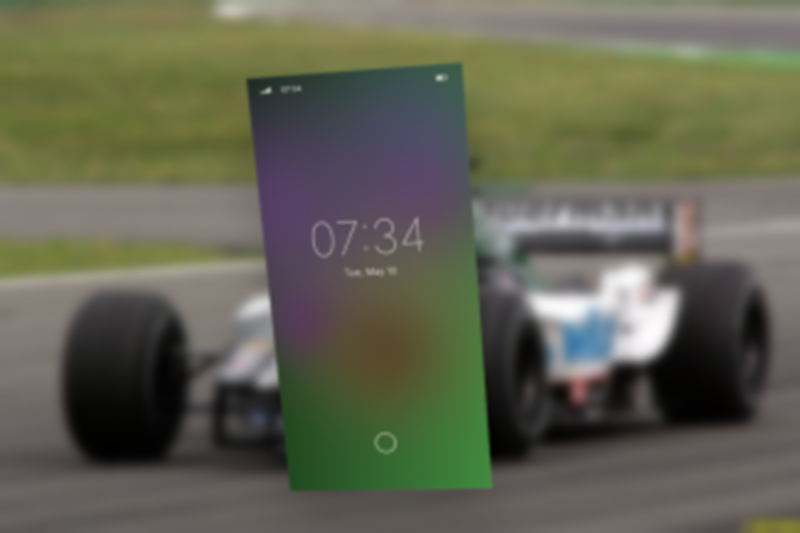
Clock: 7:34
